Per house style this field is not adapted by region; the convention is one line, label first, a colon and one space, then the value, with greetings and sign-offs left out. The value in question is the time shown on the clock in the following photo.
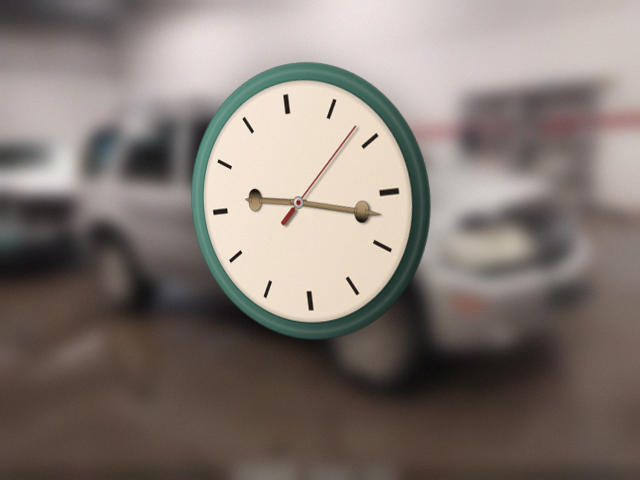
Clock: 9:17:08
